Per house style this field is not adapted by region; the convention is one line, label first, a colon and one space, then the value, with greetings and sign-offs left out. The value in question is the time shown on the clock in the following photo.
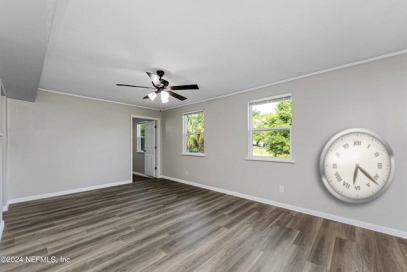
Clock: 6:22
